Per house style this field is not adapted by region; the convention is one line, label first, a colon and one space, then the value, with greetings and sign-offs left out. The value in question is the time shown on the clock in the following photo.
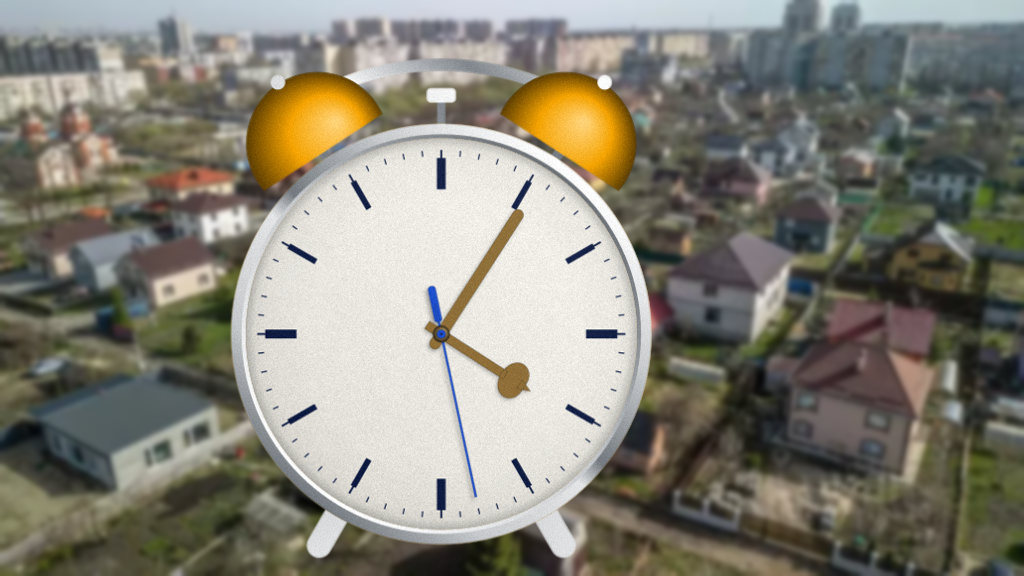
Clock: 4:05:28
